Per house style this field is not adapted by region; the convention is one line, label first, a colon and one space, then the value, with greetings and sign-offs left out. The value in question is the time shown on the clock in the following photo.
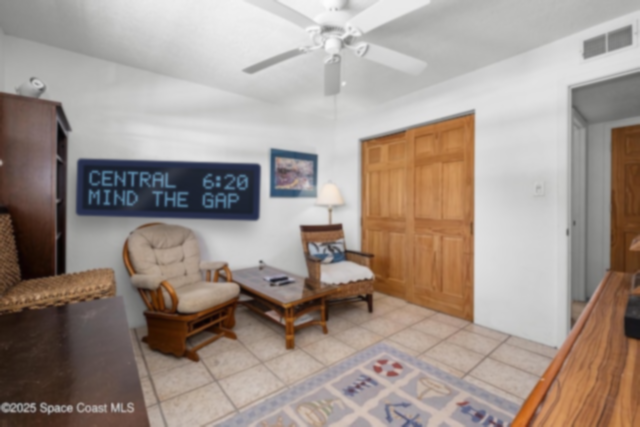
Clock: 6:20
